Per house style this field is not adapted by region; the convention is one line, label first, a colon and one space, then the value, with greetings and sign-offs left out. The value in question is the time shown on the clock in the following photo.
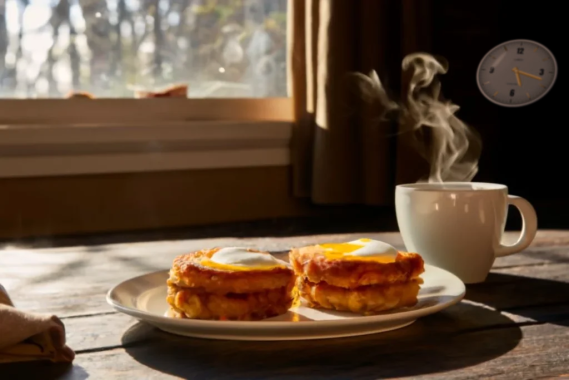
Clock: 5:18
